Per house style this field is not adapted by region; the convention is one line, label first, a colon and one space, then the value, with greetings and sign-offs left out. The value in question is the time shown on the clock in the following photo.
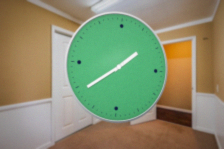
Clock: 1:39
